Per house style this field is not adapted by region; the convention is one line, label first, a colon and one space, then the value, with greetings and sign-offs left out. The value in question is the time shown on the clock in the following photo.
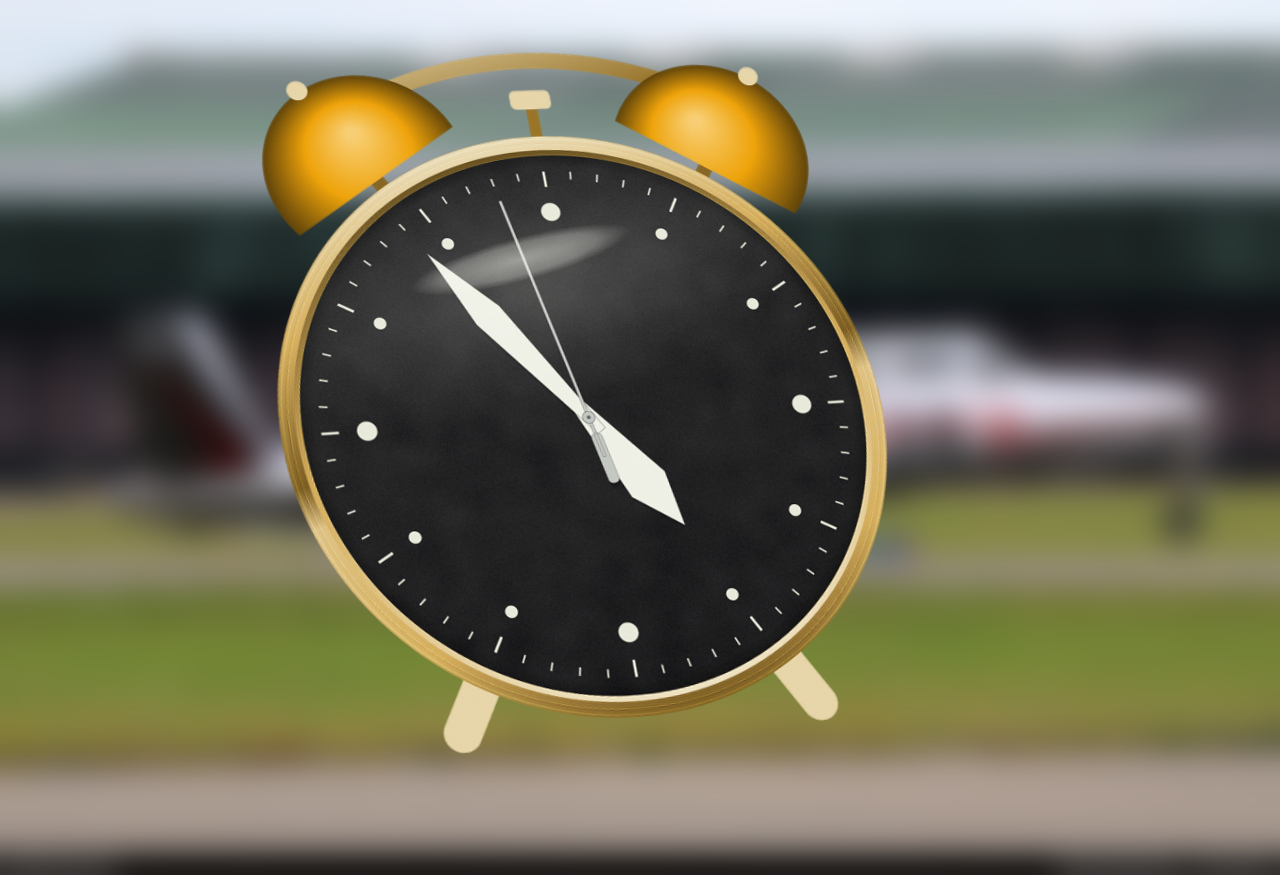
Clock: 4:53:58
